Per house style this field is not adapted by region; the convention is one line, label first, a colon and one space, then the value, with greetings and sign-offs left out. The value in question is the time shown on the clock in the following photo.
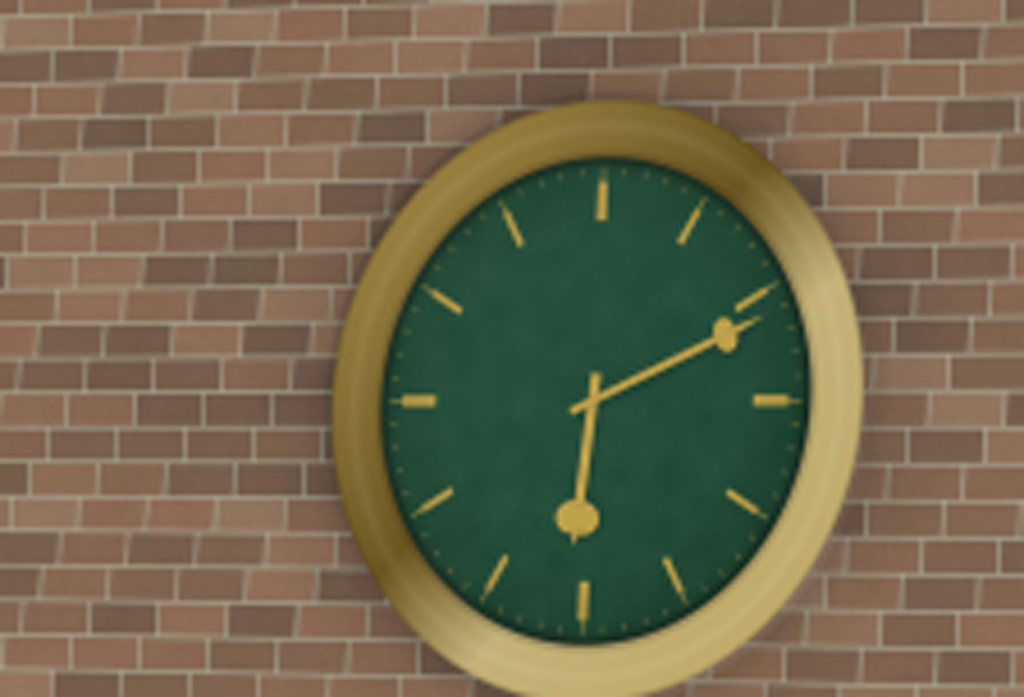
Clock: 6:11
